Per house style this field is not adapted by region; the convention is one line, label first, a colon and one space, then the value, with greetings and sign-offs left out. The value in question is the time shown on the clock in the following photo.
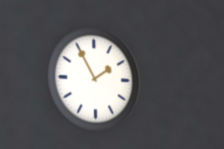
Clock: 1:55
